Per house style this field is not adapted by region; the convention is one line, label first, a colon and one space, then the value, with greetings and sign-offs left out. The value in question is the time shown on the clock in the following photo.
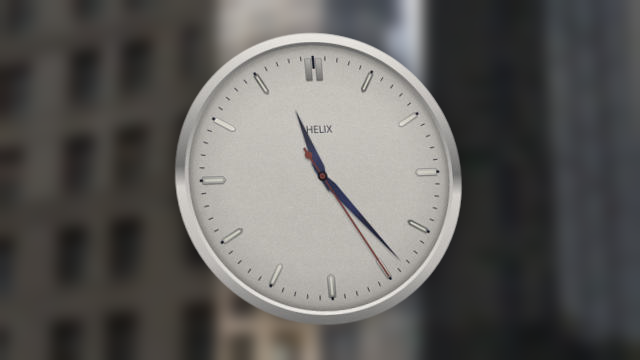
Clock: 11:23:25
